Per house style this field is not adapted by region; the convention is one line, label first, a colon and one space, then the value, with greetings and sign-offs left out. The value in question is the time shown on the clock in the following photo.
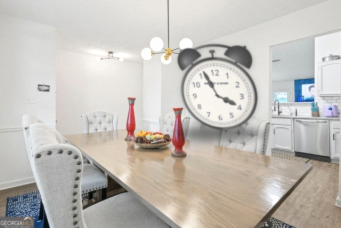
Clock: 3:56
